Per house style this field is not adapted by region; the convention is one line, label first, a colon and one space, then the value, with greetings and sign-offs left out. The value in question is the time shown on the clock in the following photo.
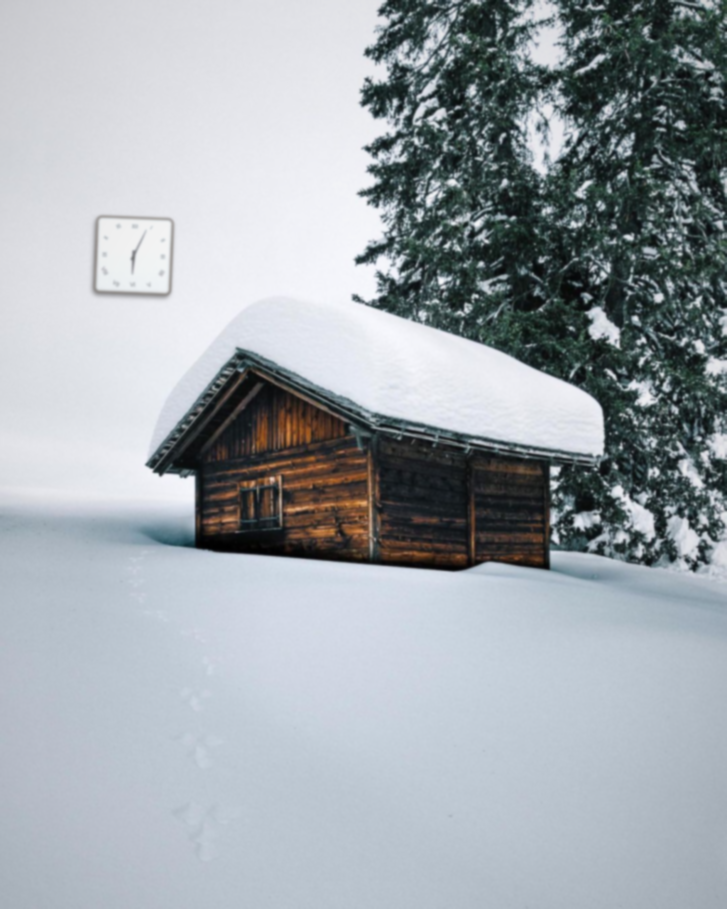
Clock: 6:04
